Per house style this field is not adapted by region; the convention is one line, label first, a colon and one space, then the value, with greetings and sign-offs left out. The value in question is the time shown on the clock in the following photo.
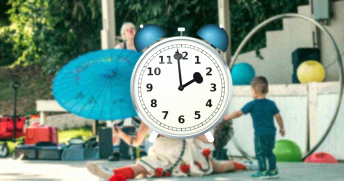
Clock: 1:59
